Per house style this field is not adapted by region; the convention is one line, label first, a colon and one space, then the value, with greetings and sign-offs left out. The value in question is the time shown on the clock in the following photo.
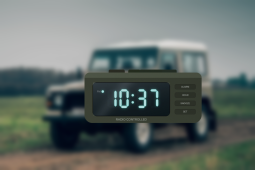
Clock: 10:37
